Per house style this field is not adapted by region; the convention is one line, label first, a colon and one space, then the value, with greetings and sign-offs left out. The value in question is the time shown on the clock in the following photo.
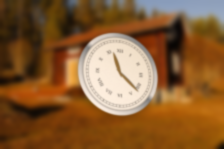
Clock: 11:22
